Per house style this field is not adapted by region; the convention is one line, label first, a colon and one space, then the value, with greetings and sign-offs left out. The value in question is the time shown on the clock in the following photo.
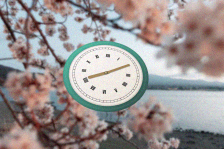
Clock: 8:10
